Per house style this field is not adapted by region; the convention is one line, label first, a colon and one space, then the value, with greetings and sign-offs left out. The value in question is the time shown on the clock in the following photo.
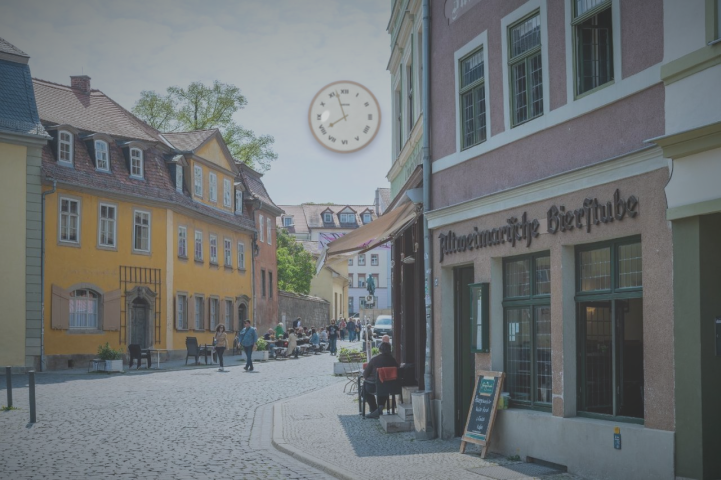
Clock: 7:57
